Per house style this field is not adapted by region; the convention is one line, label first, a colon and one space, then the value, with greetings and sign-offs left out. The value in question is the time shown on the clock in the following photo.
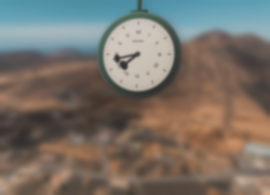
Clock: 7:43
